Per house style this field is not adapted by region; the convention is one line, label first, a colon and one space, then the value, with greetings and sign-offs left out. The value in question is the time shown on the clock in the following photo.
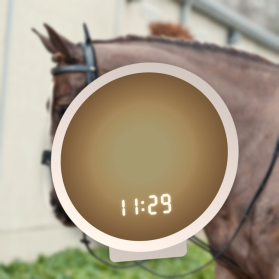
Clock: 11:29
